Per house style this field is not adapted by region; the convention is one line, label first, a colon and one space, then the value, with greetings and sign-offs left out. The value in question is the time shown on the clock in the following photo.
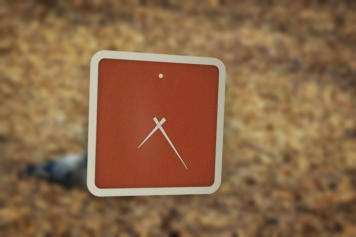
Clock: 7:24
